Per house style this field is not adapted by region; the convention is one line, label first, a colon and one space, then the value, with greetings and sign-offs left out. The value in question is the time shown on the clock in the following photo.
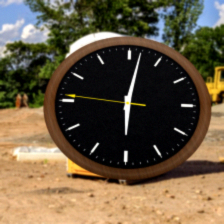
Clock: 6:01:46
